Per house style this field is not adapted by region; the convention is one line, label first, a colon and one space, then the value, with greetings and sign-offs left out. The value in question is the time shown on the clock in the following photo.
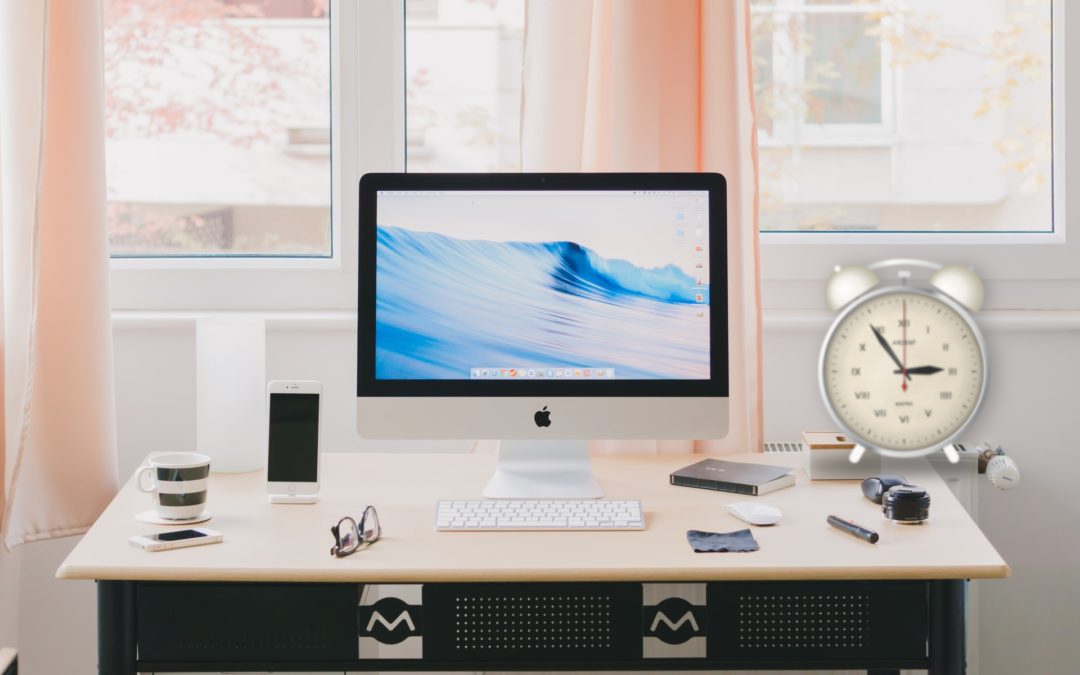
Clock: 2:54:00
